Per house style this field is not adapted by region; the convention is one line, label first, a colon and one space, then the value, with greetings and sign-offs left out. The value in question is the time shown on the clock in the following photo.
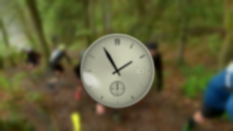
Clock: 1:55
